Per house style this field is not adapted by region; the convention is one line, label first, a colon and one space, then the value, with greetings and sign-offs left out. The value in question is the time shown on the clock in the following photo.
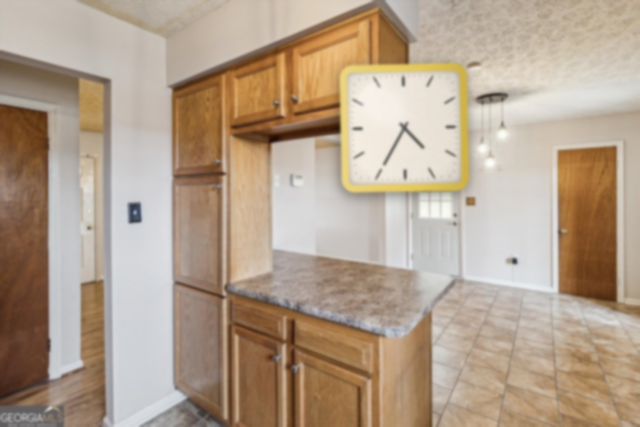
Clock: 4:35
